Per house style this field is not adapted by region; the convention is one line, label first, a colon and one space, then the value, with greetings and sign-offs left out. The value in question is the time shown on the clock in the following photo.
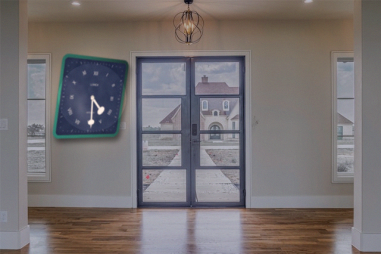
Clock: 4:29
